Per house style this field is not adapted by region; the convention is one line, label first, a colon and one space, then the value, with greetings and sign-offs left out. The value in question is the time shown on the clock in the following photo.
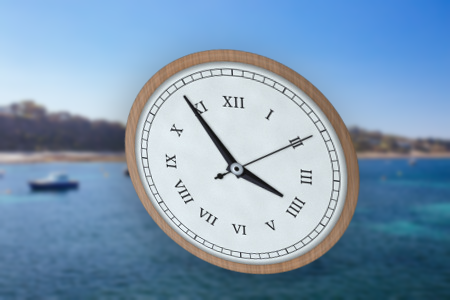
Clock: 3:54:10
